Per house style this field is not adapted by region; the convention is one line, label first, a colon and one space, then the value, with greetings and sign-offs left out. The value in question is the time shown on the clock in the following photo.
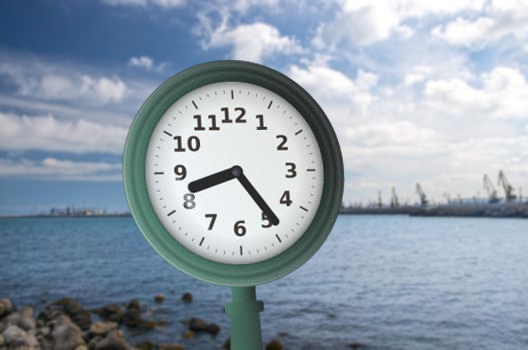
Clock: 8:24
